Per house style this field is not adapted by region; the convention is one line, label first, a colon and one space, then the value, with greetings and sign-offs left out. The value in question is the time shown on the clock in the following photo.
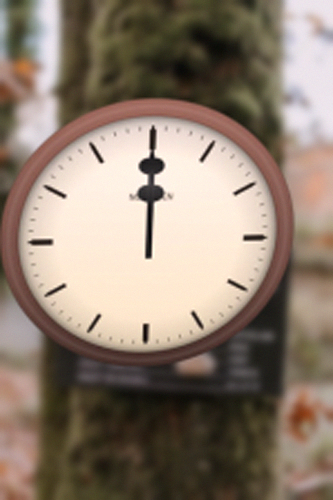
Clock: 12:00
